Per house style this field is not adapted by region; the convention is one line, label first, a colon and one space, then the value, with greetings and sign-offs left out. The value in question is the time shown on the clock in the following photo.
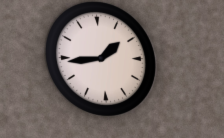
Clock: 1:44
